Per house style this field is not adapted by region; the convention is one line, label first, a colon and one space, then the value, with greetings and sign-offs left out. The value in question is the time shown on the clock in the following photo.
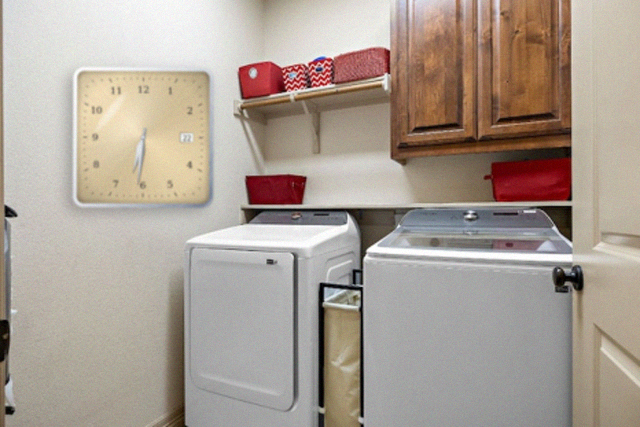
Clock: 6:31
